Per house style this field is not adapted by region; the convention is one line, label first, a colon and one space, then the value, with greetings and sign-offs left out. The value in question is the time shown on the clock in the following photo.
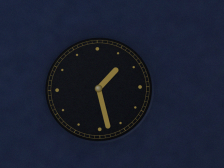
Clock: 1:28
